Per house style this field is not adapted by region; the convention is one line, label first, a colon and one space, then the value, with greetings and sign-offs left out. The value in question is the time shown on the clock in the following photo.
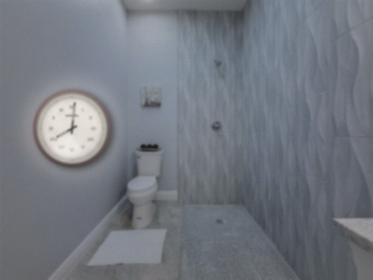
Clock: 8:01
